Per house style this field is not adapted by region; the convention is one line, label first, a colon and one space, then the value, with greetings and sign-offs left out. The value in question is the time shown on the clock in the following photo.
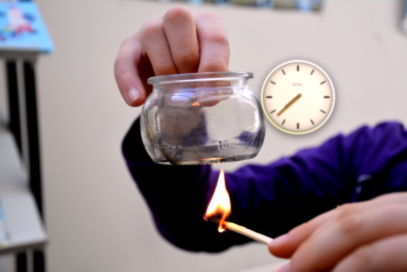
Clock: 7:38
